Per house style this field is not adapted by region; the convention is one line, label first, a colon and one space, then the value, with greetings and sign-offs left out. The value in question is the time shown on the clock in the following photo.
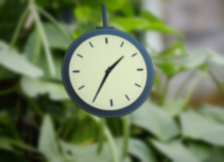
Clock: 1:35
